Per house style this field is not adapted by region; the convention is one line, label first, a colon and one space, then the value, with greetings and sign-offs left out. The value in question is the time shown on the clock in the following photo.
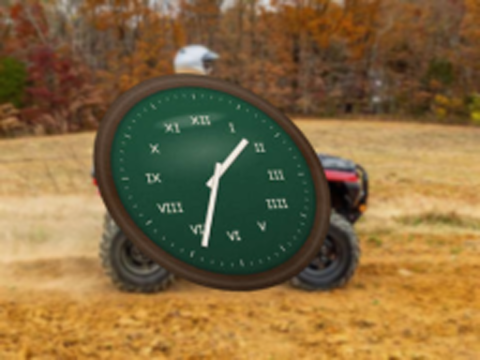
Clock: 1:34
